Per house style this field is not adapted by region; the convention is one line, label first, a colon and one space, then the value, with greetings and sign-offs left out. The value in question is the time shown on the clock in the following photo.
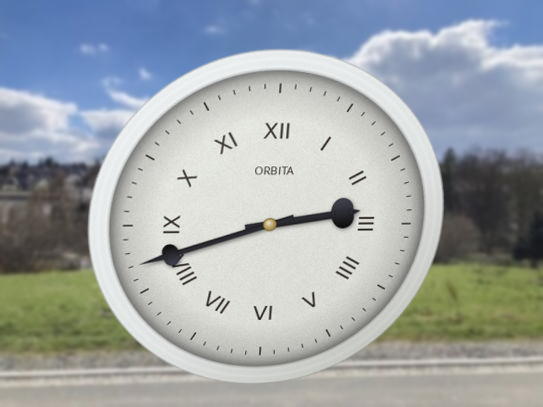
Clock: 2:42
